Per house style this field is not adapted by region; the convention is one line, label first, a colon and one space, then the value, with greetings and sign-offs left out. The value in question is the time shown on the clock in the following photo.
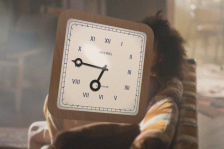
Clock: 6:46
